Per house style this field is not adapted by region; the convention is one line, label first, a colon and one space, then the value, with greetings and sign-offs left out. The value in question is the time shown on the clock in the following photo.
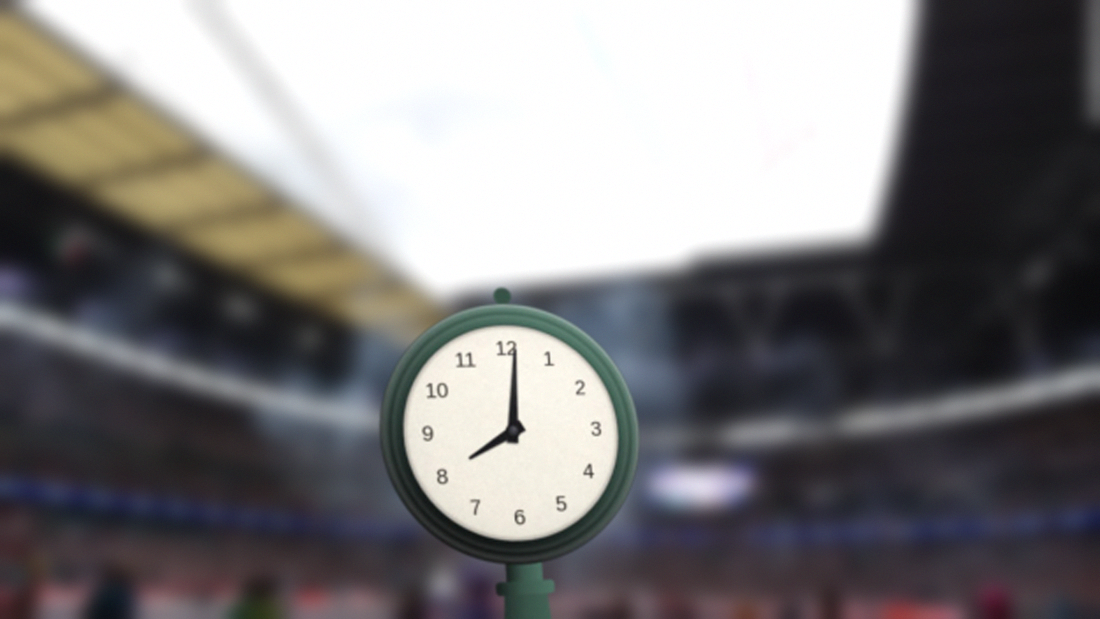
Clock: 8:01
